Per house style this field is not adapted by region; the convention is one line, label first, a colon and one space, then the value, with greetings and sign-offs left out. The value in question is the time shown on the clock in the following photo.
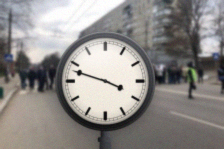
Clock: 3:48
